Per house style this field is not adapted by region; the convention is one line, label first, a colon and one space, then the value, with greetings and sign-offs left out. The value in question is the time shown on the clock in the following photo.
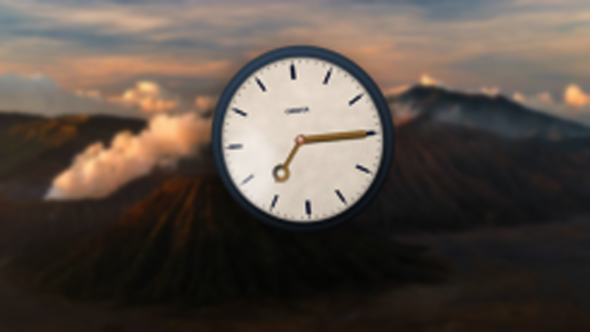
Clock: 7:15
